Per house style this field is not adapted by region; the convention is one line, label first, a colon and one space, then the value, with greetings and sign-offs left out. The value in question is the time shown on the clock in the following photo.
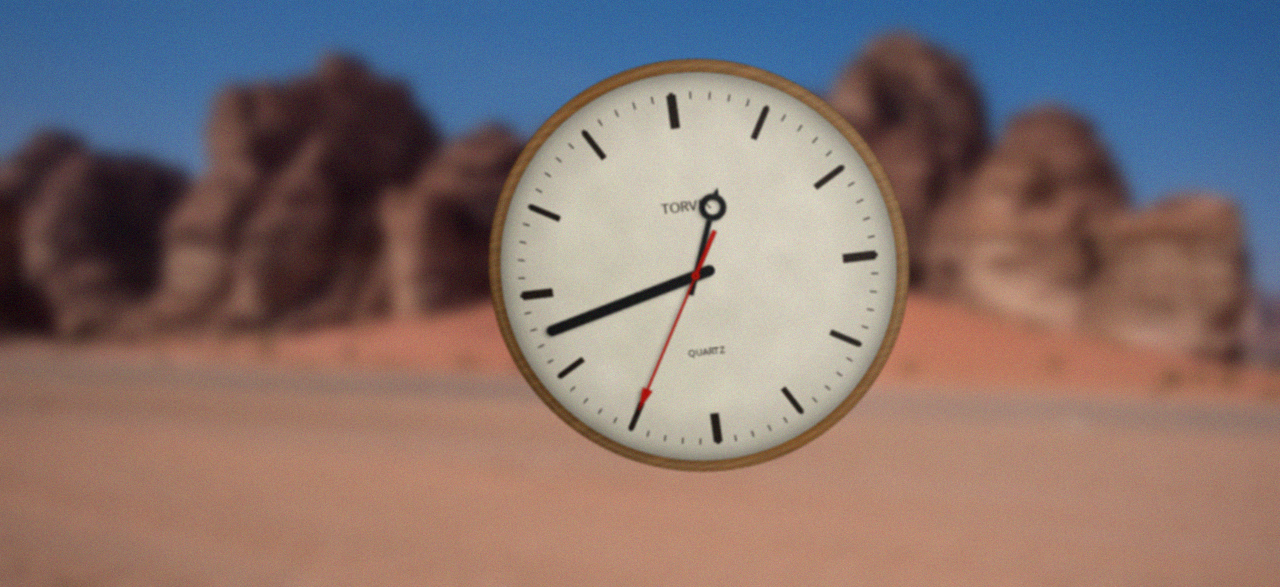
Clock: 12:42:35
